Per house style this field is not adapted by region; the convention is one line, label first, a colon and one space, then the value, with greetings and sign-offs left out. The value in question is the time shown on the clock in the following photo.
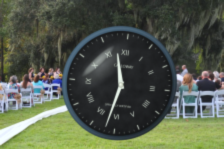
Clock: 11:32
